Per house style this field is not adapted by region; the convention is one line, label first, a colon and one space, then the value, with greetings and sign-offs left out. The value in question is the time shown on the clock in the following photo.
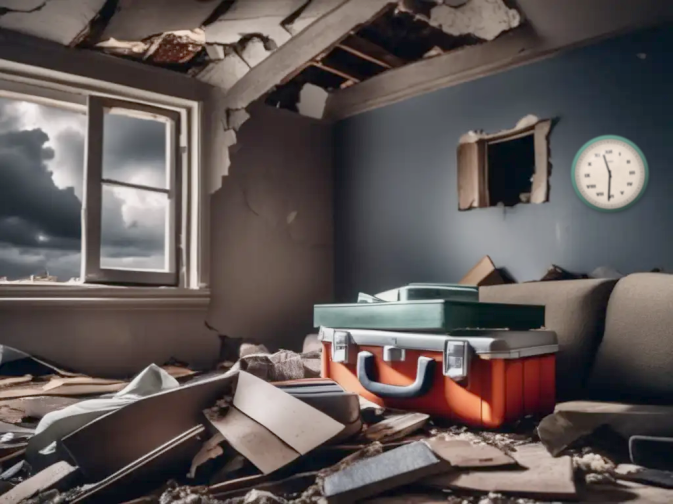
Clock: 11:31
